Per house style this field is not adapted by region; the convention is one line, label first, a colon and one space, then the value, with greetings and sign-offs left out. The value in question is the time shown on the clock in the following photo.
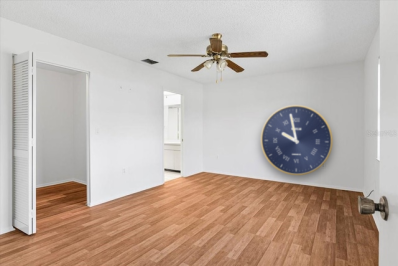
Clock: 9:58
